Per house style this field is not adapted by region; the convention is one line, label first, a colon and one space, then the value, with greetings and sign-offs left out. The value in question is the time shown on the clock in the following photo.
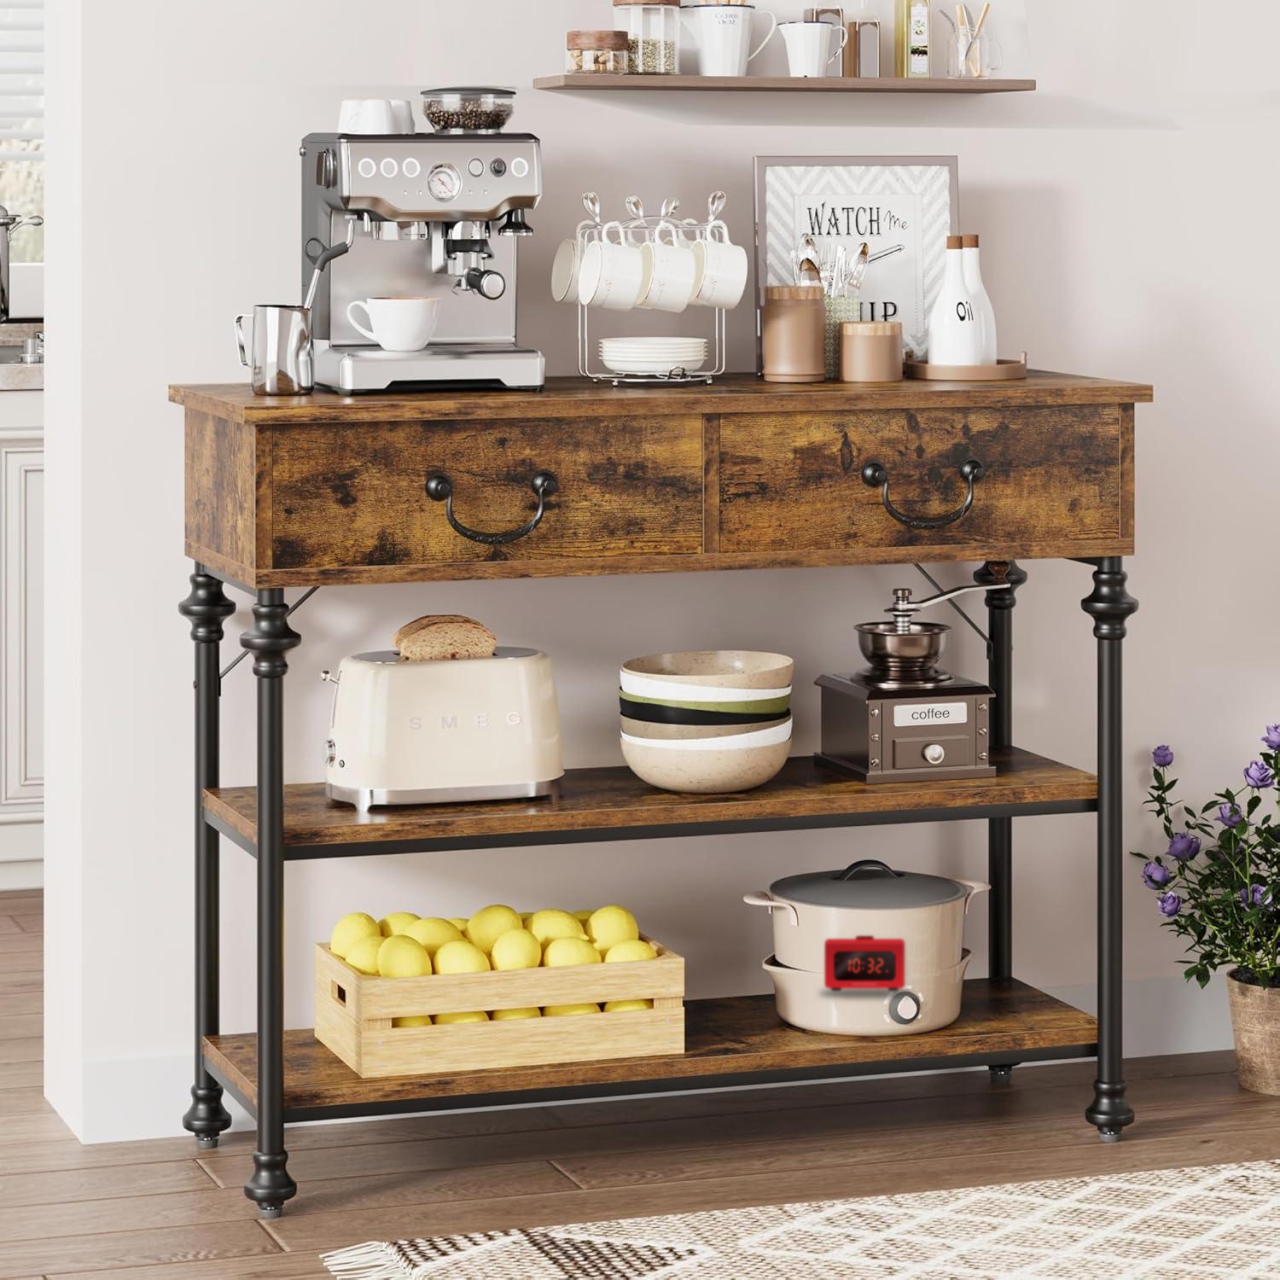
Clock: 10:32
